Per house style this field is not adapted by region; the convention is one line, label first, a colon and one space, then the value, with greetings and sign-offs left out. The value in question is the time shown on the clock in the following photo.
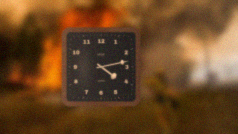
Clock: 4:13
